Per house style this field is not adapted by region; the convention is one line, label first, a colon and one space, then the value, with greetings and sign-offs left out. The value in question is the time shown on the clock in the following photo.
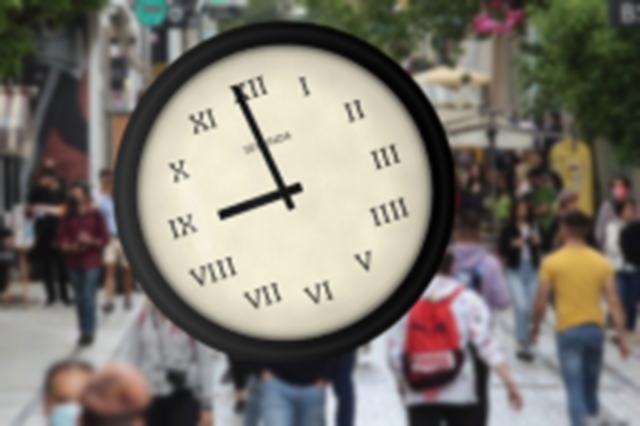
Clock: 8:59
